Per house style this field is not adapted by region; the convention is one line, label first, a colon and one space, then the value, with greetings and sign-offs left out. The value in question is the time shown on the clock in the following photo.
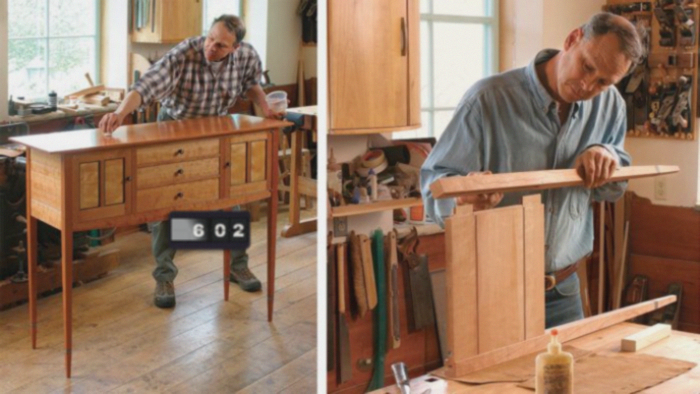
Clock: 6:02
